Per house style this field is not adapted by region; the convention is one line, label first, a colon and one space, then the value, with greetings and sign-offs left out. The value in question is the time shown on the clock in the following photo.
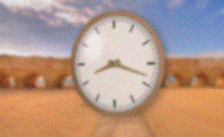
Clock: 8:18
